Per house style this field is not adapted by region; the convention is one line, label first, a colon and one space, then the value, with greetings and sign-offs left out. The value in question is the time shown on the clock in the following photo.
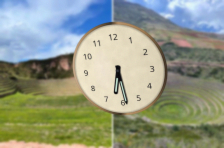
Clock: 6:29
